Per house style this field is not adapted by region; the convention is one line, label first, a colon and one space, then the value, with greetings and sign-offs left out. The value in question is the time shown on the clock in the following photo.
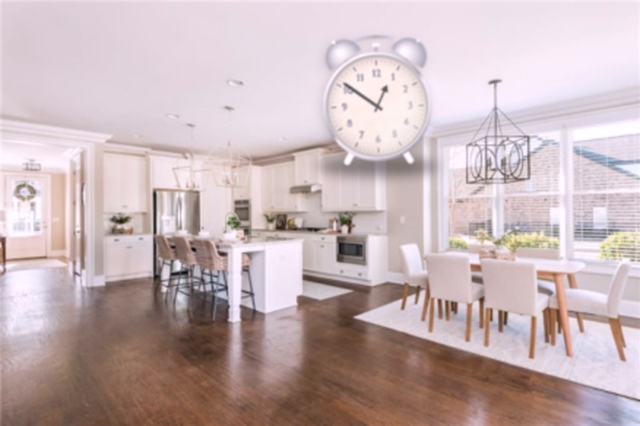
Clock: 12:51
